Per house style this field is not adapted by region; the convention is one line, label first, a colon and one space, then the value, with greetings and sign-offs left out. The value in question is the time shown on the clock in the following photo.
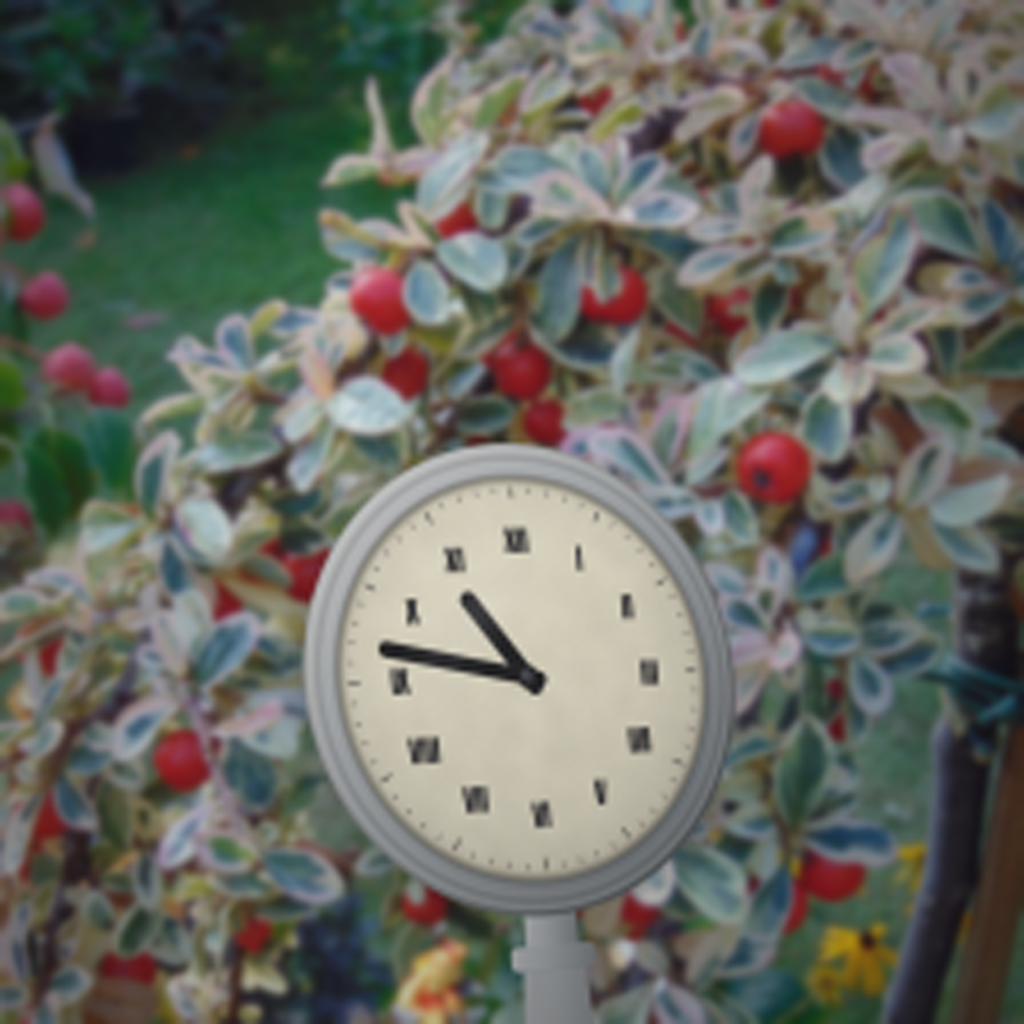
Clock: 10:47
